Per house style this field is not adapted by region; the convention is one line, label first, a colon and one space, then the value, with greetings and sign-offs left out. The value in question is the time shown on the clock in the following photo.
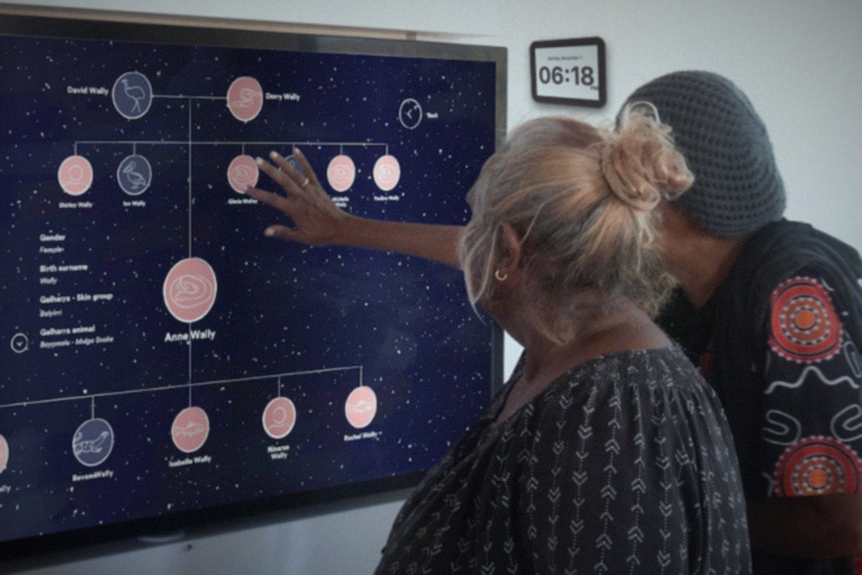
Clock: 6:18
